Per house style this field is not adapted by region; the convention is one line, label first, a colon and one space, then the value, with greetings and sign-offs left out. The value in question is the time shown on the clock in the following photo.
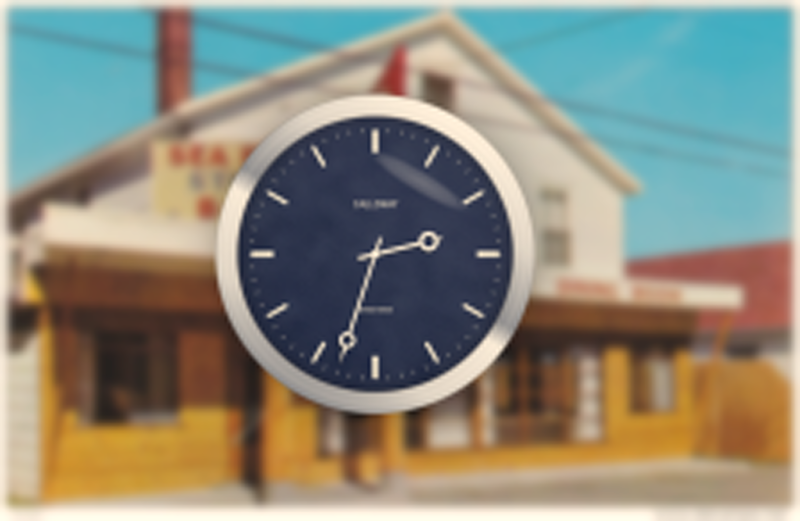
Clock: 2:33
